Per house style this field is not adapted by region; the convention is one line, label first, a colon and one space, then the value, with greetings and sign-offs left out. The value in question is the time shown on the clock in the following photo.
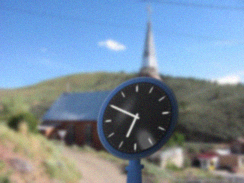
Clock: 6:50
